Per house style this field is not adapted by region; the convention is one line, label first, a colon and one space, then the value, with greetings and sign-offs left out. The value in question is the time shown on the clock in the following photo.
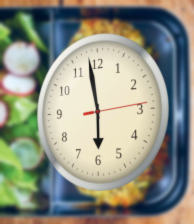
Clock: 5:58:14
